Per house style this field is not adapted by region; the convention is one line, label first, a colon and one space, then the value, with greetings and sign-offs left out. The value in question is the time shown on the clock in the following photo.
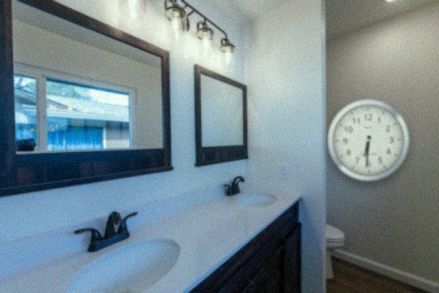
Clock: 6:31
